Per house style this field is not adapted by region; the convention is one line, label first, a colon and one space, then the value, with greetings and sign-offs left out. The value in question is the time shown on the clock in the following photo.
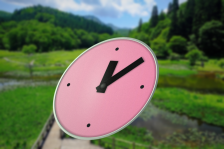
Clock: 12:08
